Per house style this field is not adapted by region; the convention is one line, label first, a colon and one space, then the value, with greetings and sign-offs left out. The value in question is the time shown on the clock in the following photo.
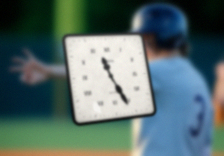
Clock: 11:26
